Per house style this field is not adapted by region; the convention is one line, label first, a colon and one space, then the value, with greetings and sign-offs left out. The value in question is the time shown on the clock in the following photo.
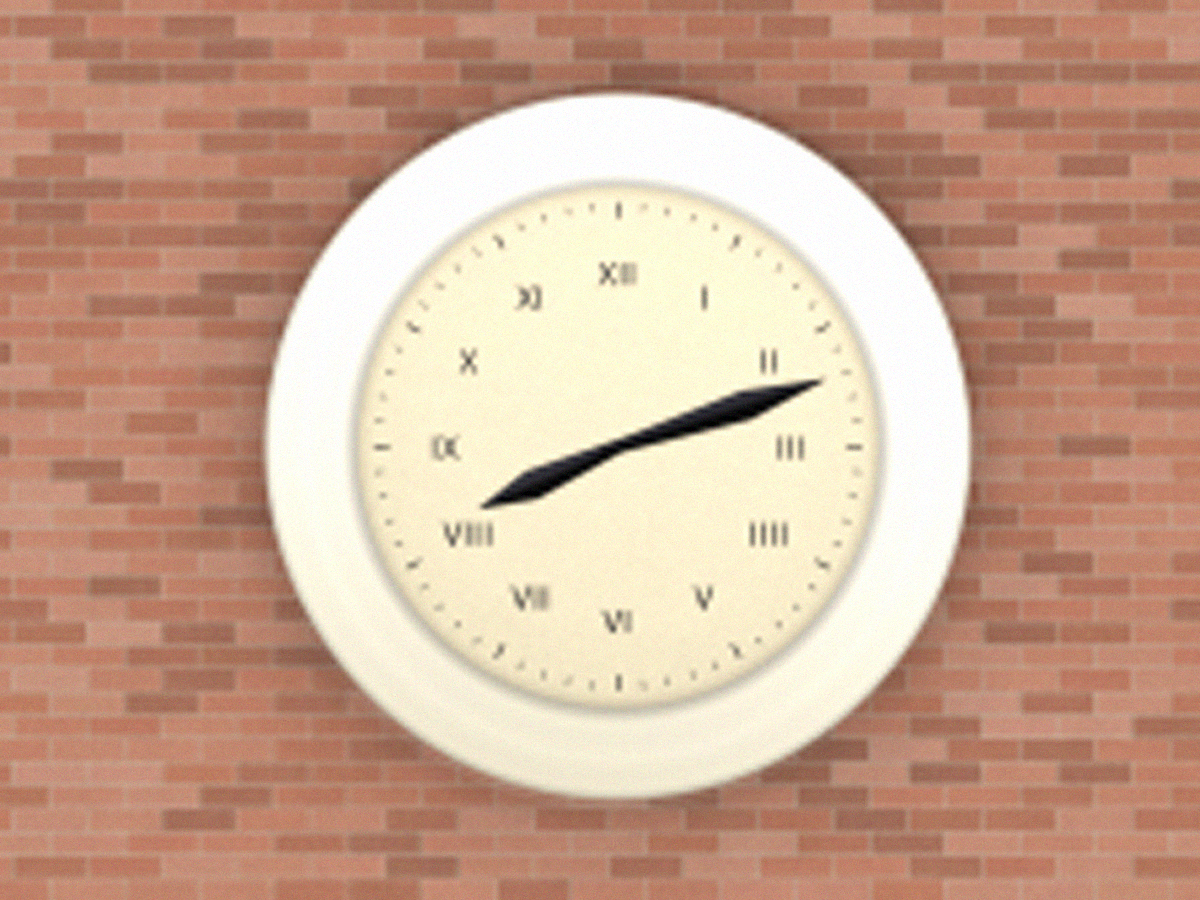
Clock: 8:12
